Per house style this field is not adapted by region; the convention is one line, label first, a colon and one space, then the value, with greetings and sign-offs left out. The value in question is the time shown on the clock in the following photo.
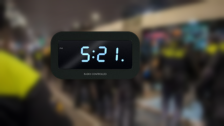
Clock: 5:21
